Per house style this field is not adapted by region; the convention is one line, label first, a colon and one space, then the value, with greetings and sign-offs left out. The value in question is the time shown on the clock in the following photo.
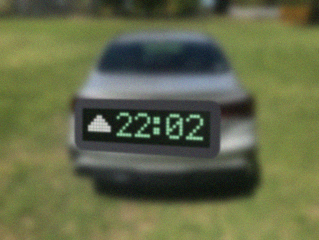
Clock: 22:02
